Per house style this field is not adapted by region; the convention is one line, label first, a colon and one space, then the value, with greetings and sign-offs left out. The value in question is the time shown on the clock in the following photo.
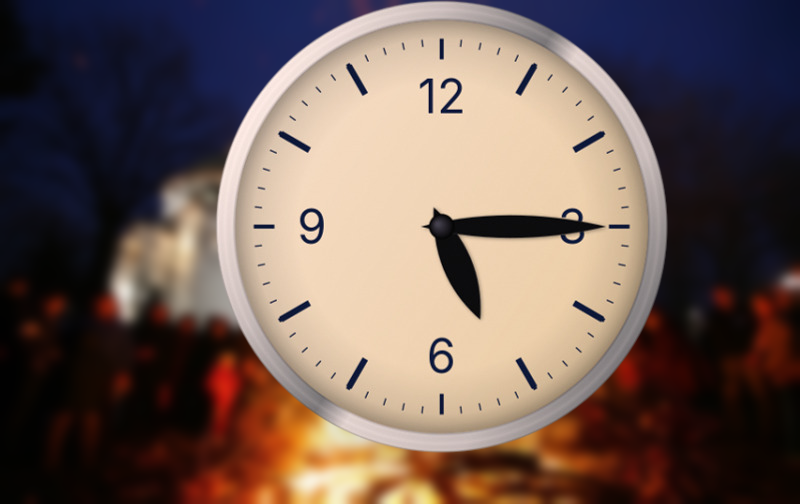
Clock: 5:15
